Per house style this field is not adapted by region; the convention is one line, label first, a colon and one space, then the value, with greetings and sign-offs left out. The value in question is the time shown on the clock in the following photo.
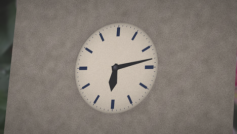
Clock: 6:13
